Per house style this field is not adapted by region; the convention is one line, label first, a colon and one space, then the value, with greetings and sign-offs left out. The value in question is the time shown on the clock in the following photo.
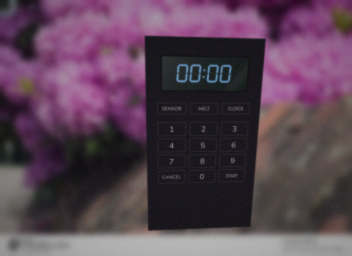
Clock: 0:00
